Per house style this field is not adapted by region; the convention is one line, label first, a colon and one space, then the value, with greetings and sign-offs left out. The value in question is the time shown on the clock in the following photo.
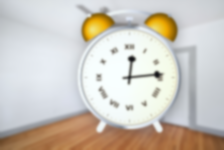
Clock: 12:14
